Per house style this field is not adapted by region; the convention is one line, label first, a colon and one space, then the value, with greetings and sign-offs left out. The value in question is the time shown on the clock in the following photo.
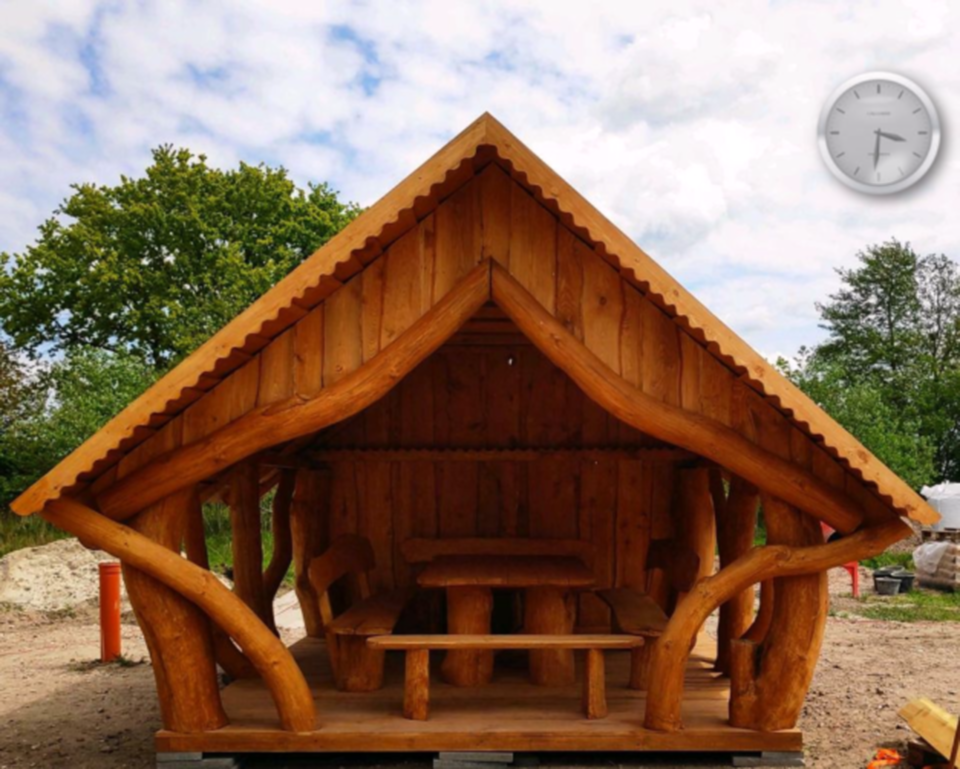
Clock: 3:31
